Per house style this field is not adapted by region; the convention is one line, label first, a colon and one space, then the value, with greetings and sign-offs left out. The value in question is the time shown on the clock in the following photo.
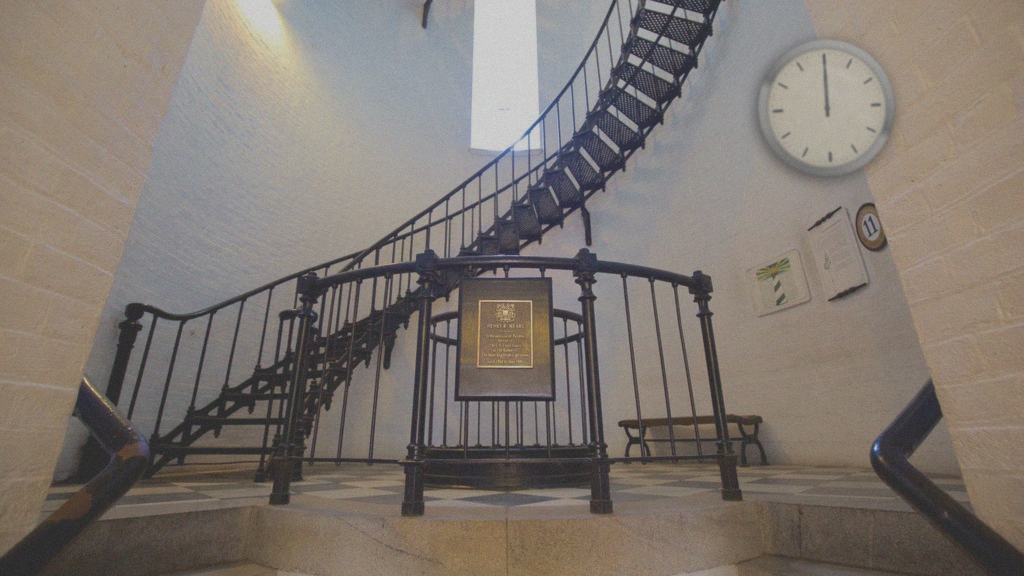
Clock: 12:00
